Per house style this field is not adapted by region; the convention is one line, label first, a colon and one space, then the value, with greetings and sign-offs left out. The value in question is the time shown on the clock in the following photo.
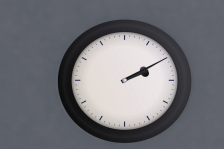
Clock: 2:10
